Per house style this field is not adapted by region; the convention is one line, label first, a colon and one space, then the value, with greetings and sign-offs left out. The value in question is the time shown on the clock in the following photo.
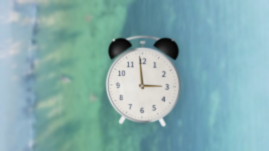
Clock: 2:59
